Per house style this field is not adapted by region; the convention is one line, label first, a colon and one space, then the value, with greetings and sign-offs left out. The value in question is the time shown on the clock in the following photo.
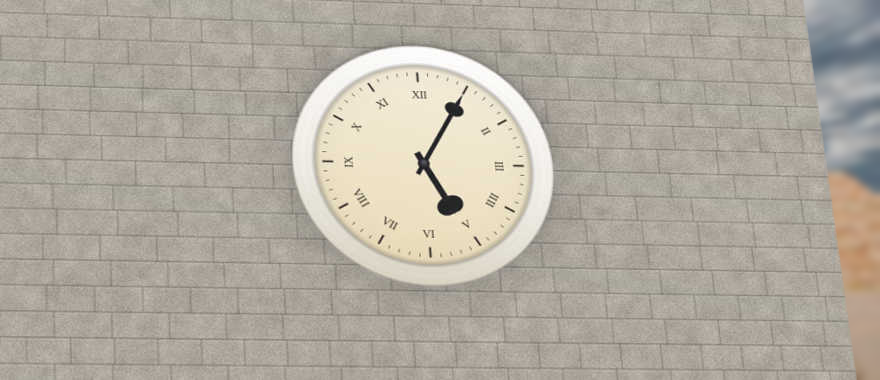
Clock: 5:05
